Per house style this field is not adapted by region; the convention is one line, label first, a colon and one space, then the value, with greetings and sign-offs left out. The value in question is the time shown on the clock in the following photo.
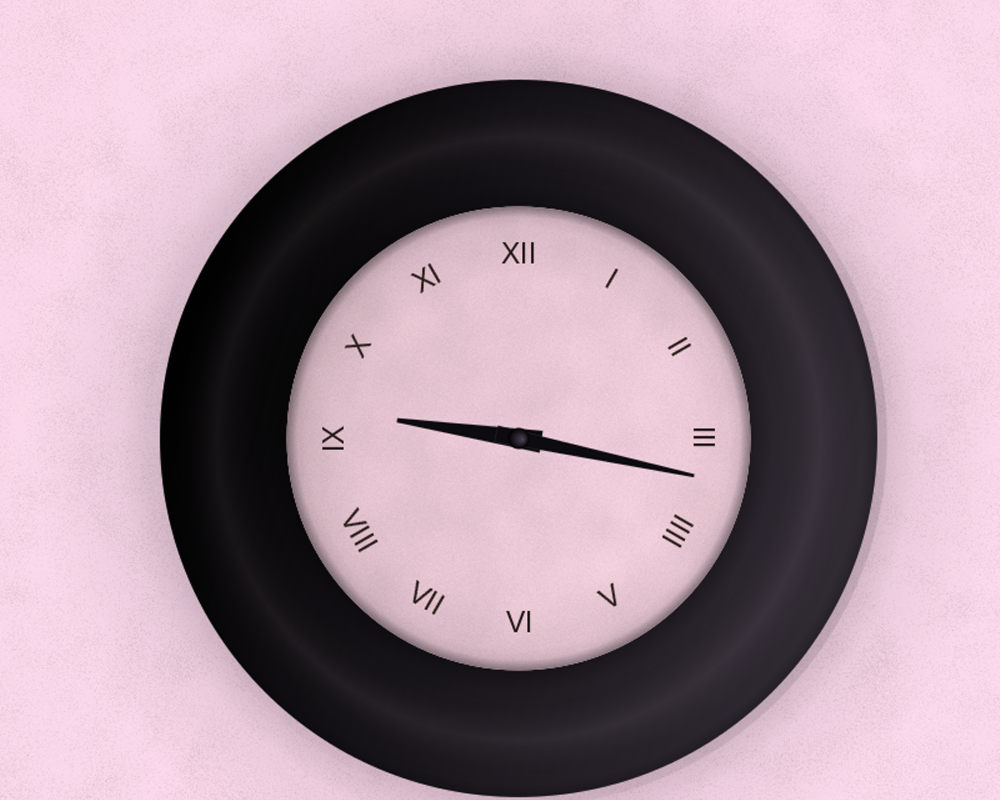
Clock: 9:17
